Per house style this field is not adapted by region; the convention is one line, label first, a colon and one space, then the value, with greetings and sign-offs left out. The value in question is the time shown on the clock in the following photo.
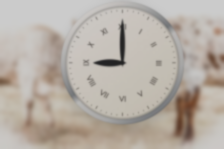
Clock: 9:00
